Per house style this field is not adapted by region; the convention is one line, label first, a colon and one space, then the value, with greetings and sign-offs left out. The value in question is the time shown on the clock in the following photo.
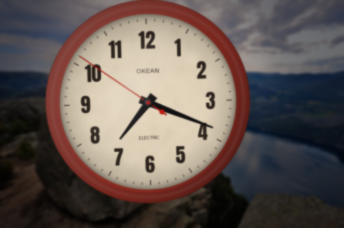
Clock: 7:18:51
